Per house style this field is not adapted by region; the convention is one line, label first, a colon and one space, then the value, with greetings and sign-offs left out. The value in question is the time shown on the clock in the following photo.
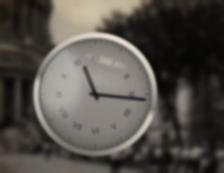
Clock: 11:16
